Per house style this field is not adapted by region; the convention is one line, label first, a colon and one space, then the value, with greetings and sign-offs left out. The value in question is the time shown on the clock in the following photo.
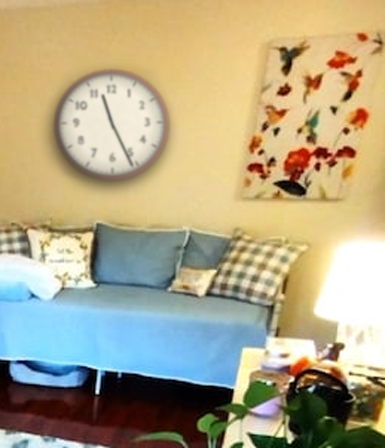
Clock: 11:26
